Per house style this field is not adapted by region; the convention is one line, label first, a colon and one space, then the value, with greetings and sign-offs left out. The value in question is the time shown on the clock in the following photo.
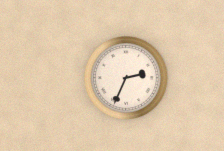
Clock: 2:34
